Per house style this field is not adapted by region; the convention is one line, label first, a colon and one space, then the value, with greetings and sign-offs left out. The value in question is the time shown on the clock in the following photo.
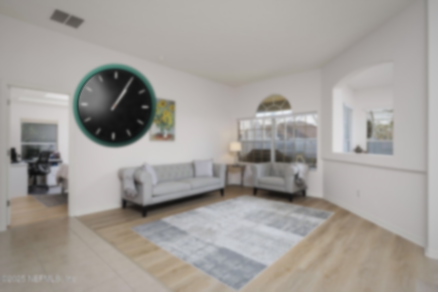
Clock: 1:05
